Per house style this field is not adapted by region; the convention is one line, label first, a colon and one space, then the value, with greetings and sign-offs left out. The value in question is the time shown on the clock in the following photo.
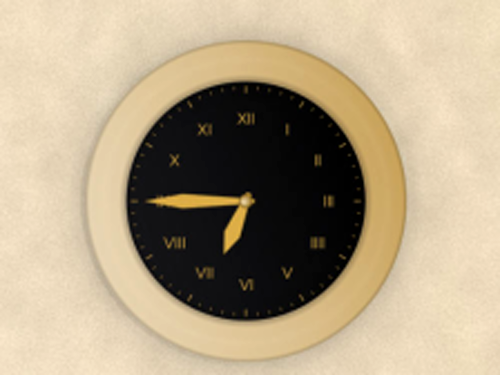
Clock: 6:45
